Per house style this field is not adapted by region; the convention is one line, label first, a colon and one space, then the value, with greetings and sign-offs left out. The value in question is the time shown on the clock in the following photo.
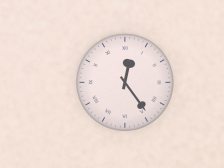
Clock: 12:24
